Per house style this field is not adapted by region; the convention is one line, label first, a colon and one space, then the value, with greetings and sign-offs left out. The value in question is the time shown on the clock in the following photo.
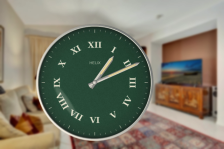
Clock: 1:11
